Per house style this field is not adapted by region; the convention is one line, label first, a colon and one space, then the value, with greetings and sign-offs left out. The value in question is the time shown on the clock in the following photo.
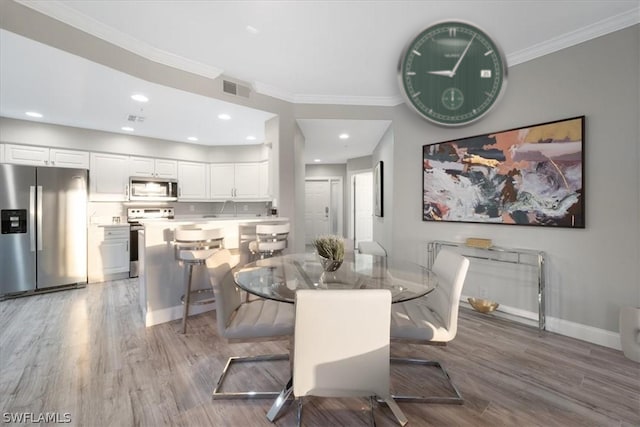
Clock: 9:05
